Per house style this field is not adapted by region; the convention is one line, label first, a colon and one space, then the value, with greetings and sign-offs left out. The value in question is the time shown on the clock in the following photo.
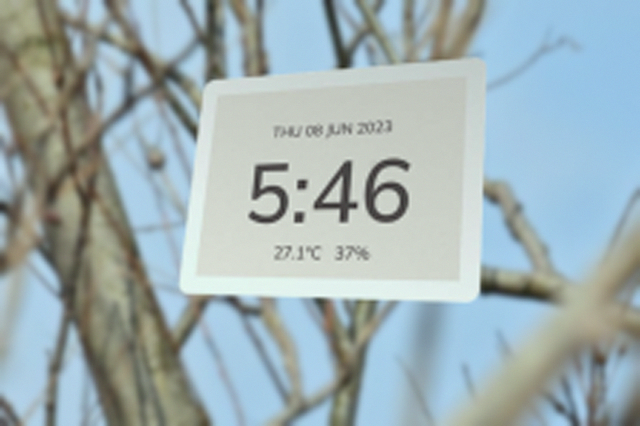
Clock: 5:46
